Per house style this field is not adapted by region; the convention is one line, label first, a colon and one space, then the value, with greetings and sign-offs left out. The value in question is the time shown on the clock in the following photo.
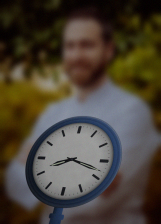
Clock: 8:18
